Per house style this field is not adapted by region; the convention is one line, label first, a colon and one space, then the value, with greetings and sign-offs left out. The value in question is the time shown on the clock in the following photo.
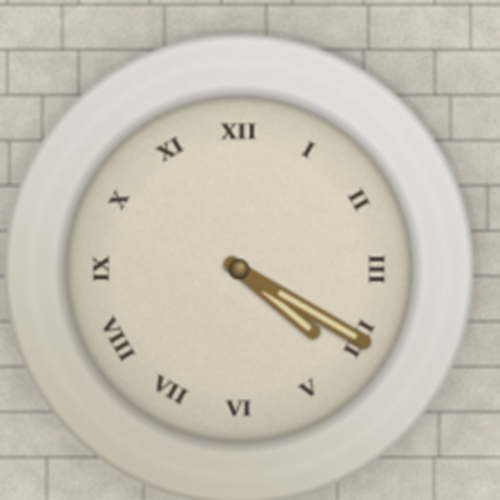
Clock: 4:20
